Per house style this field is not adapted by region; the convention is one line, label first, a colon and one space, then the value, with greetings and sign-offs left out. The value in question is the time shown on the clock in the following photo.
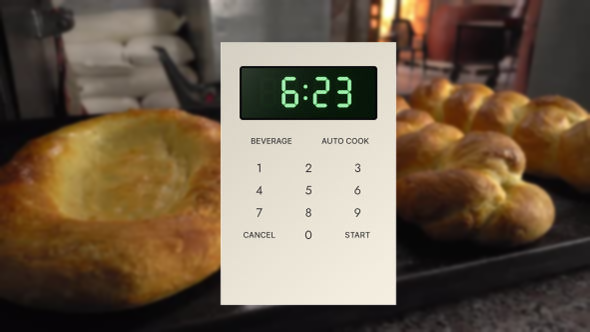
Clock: 6:23
